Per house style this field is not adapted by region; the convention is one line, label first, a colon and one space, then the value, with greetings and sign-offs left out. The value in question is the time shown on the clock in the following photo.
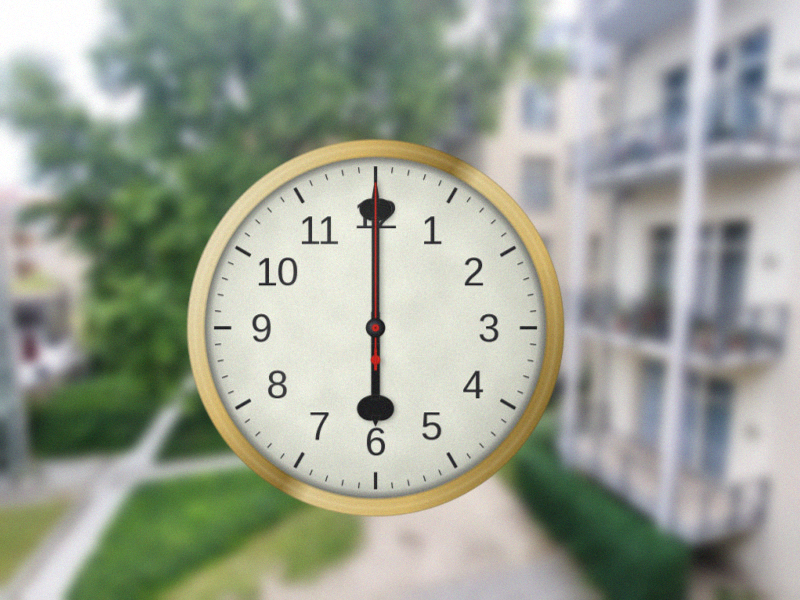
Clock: 6:00:00
